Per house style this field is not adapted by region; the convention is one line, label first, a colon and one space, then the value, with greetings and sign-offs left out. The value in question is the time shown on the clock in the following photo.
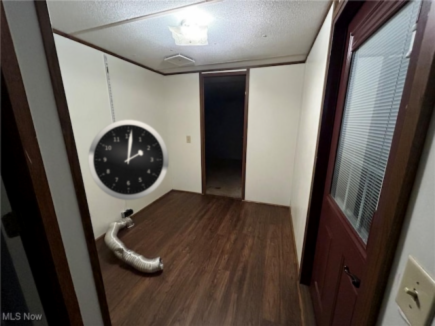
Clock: 2:01
